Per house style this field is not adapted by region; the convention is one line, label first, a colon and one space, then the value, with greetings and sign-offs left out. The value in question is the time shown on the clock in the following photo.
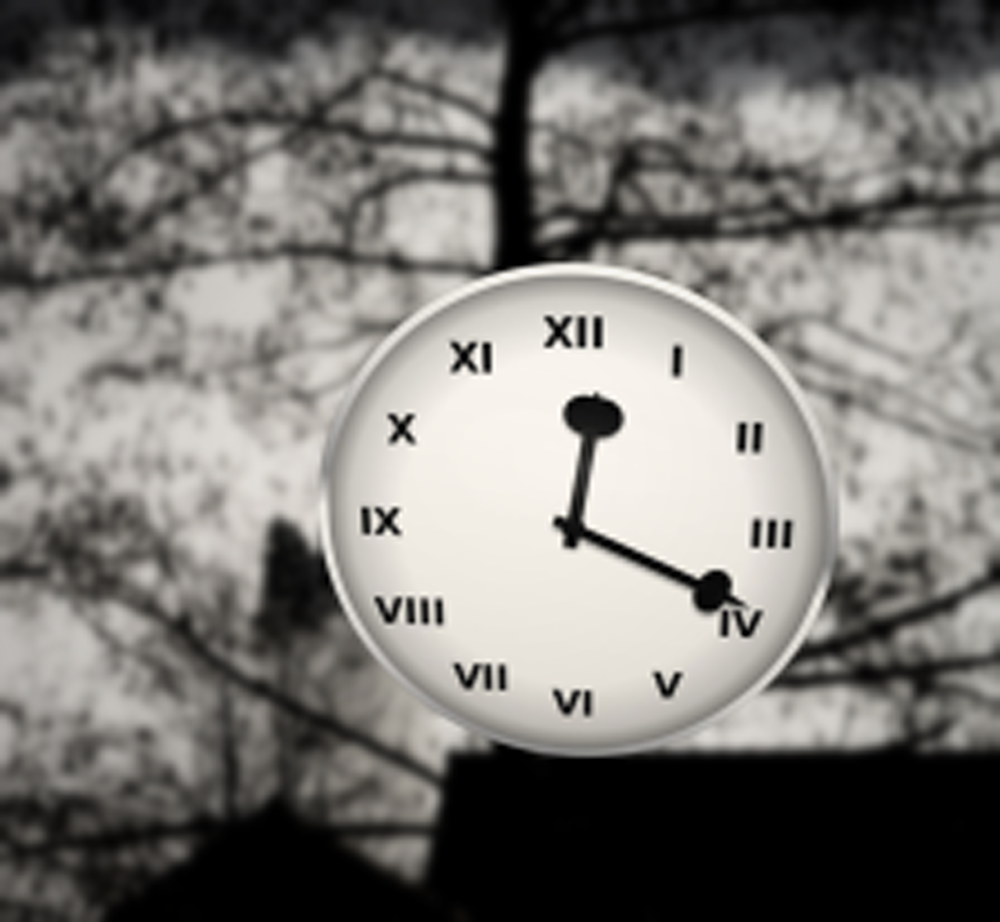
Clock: 12:19
